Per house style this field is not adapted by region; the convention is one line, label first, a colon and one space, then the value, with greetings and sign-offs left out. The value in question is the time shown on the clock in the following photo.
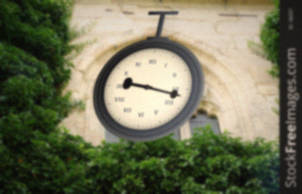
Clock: 9:17
